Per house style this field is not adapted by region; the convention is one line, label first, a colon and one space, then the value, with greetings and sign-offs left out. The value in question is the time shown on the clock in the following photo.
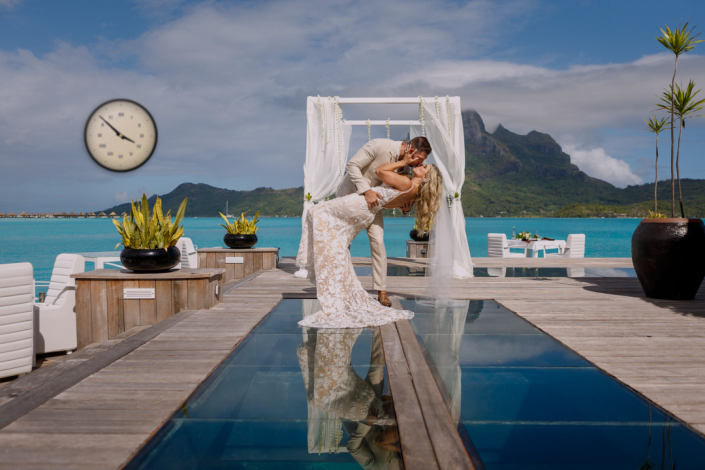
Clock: 3:52
